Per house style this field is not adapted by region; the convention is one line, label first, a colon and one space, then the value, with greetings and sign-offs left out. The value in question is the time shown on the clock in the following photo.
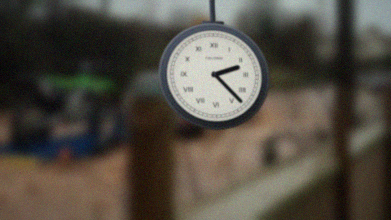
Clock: 2:23
